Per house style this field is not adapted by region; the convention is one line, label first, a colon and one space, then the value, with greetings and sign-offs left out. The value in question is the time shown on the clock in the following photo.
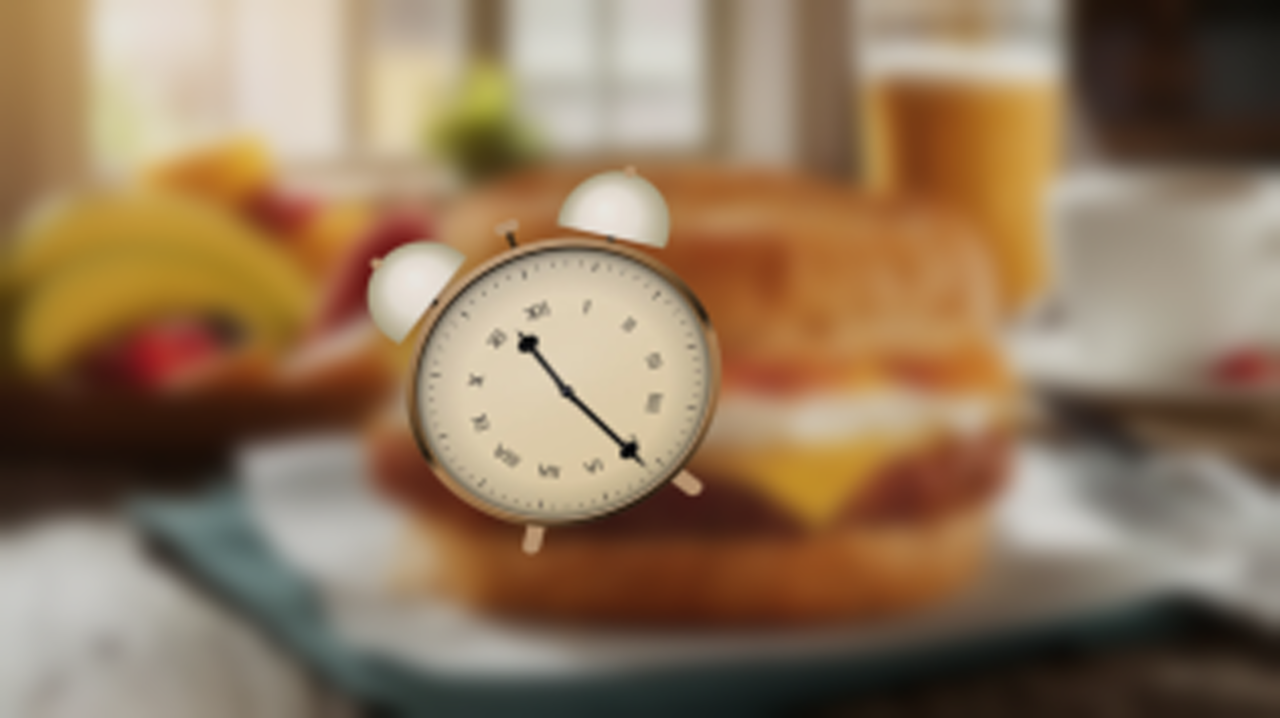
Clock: 11:26
